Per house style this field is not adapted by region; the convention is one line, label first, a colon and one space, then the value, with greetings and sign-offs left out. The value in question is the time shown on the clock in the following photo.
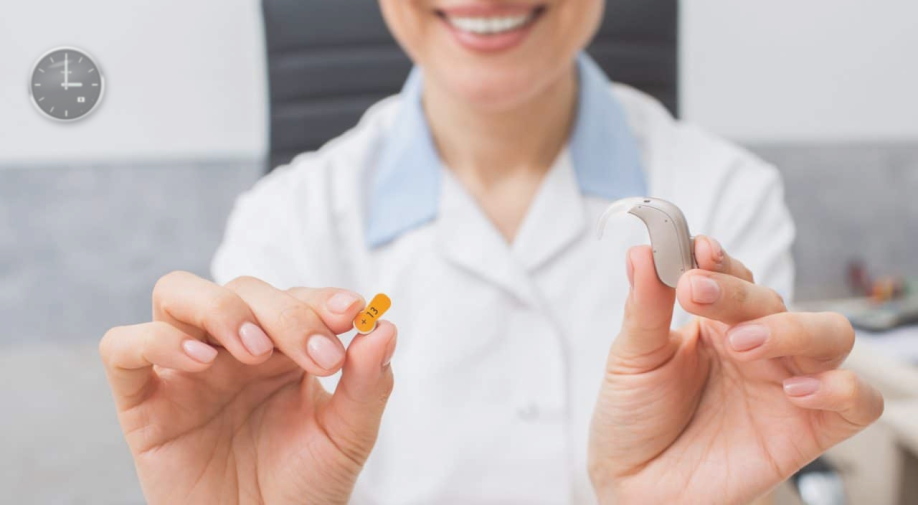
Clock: 3:00
